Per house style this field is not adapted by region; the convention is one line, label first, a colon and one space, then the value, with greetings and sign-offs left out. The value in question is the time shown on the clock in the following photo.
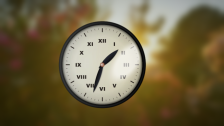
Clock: 1:33
